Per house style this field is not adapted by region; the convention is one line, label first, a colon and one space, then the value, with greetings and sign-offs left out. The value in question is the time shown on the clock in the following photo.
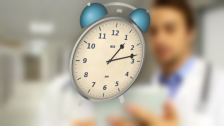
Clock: 1:13
